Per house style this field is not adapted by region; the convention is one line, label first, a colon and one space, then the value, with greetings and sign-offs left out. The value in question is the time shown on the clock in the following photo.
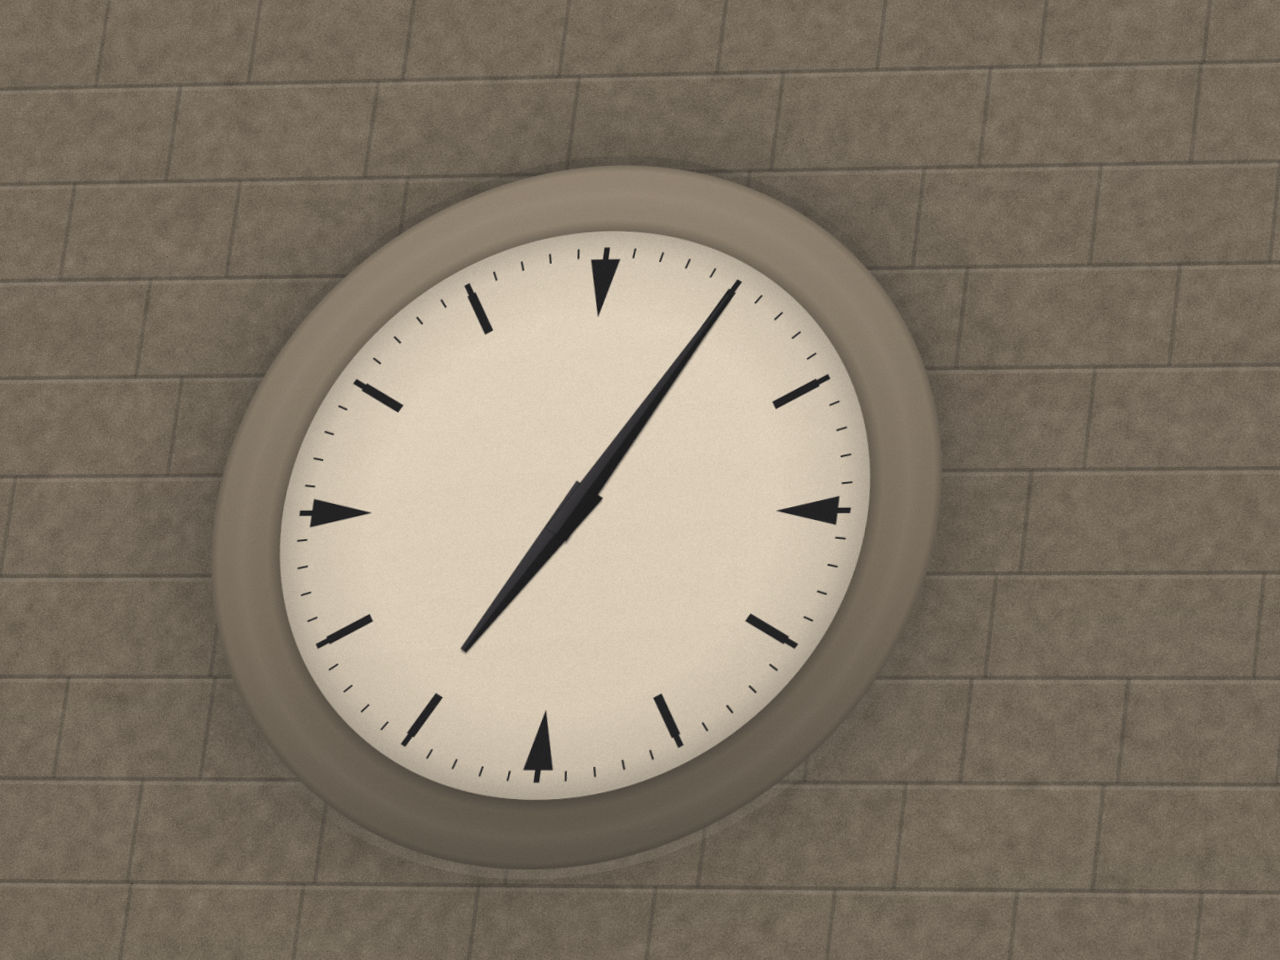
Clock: 7:05
